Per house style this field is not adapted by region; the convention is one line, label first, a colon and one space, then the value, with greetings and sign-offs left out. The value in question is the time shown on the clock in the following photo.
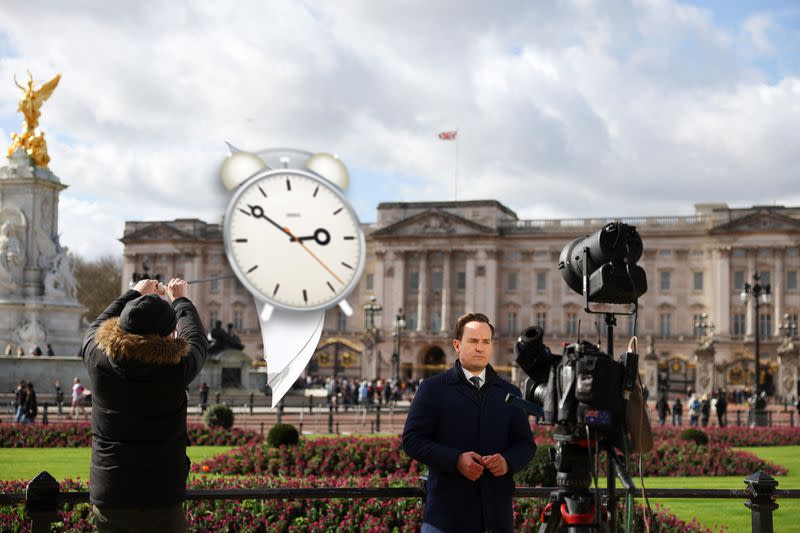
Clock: 2:51:23
